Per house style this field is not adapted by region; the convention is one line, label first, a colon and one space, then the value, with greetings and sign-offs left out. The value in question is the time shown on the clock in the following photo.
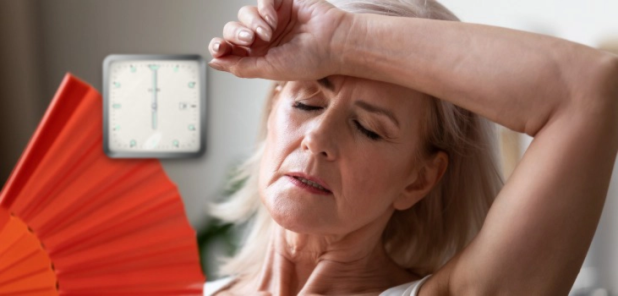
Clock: 6:00
